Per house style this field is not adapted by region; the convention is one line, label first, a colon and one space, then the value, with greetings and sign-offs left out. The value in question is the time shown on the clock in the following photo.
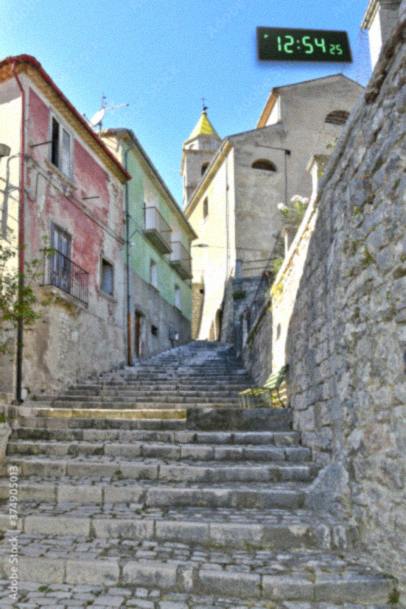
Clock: 12:54
